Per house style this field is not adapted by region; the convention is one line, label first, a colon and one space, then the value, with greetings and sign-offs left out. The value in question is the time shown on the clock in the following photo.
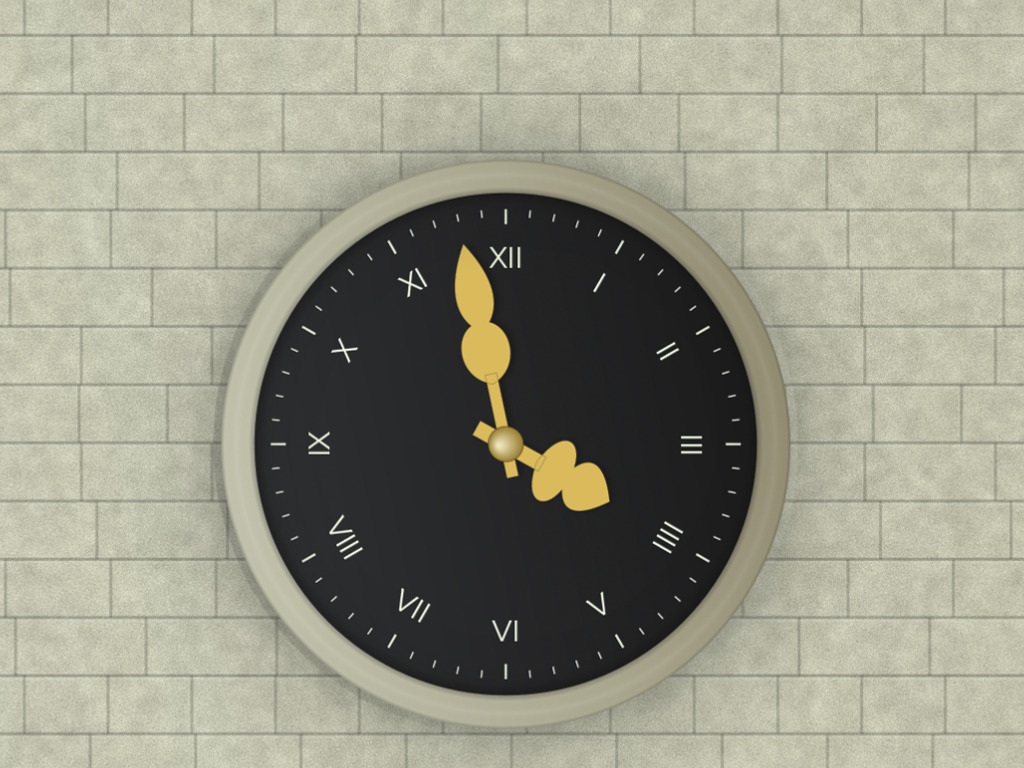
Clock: 3:58
